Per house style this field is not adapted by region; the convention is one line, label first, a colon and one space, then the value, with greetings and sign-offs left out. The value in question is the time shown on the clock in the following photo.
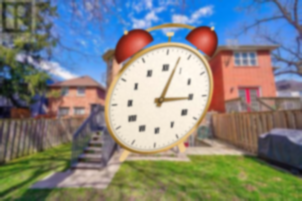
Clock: 3:03
